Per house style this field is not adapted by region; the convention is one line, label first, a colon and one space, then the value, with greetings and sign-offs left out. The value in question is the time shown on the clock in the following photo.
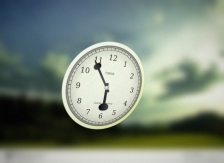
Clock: 5:54
